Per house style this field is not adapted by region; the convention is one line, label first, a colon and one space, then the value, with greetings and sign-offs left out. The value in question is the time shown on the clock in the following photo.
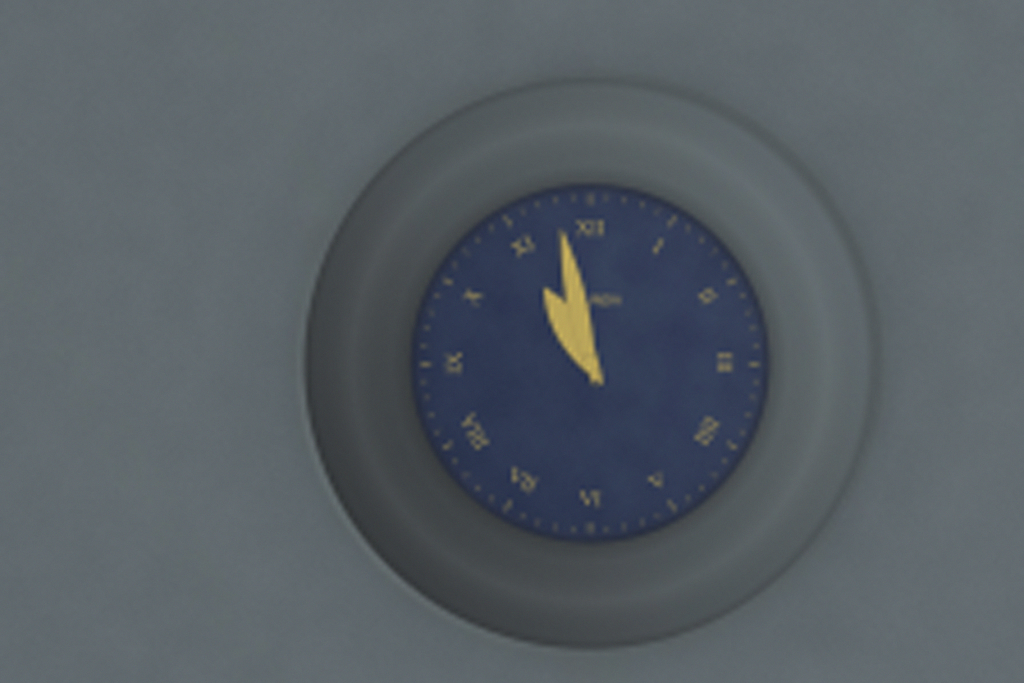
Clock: 10:58
